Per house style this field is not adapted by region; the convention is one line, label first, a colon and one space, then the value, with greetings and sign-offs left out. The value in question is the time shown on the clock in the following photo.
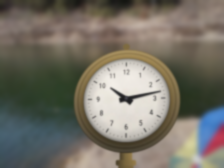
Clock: 10:13
